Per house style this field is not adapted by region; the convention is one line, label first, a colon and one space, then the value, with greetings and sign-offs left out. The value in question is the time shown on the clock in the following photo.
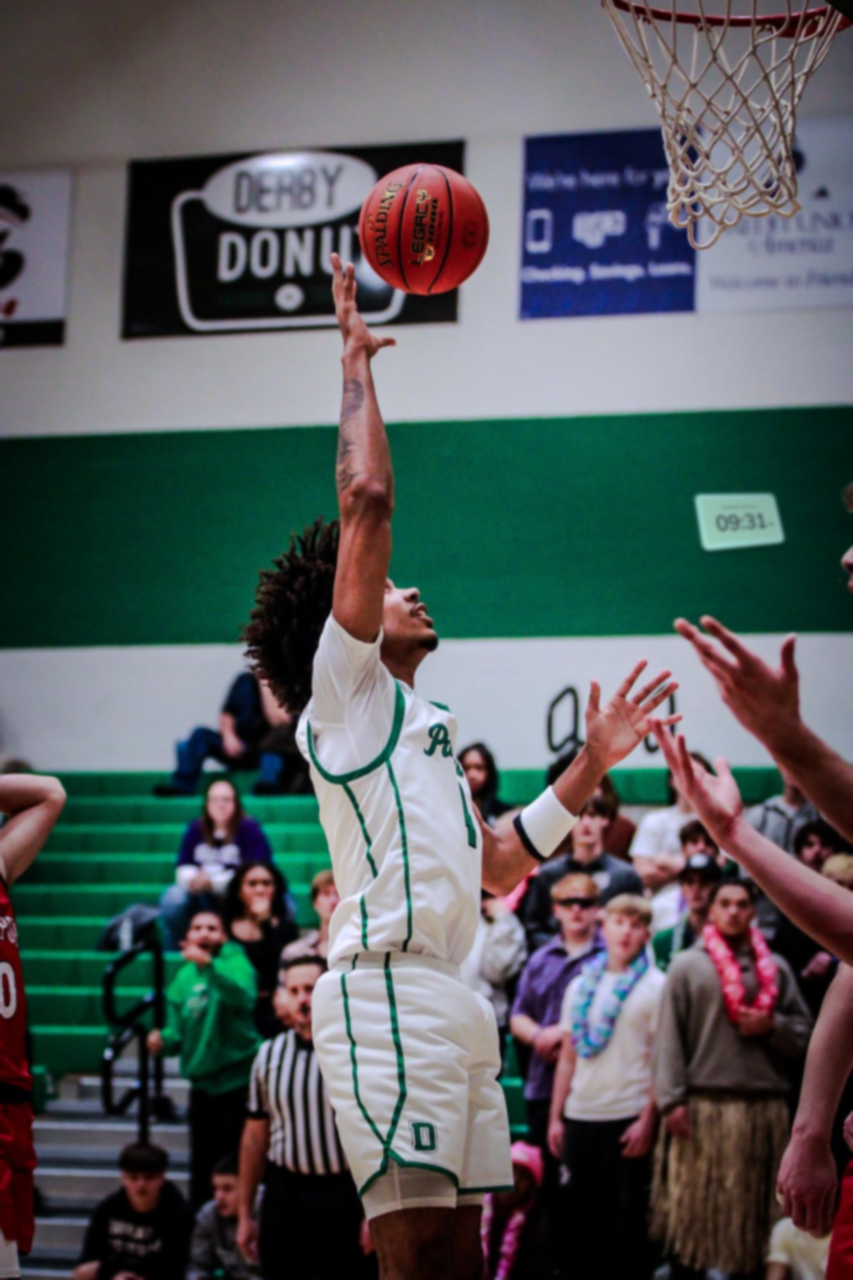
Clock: 9:31
